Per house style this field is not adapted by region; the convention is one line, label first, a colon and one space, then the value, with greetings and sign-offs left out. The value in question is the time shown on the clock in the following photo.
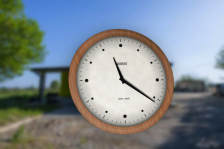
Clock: 11:21
